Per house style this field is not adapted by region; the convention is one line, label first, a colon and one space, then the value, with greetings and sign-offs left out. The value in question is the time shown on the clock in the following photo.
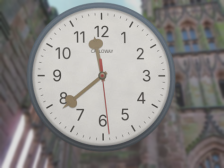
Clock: 11:38:29
